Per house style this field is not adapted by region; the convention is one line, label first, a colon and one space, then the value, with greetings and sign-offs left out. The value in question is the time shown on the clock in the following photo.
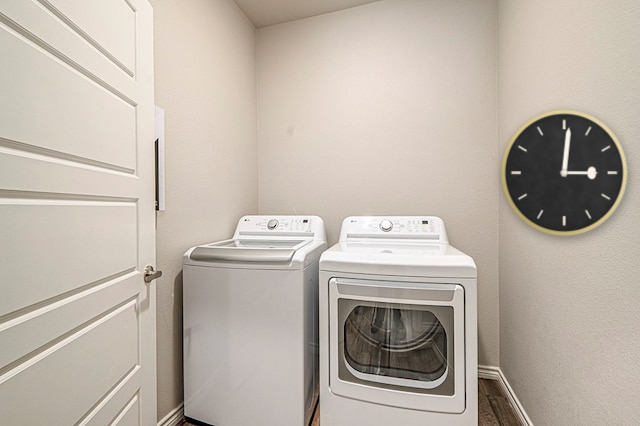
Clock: 3:01
